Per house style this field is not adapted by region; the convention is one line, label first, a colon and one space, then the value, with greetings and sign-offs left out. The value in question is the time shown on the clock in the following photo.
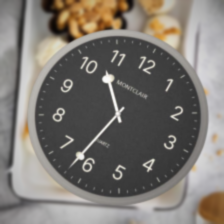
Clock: 10:32
